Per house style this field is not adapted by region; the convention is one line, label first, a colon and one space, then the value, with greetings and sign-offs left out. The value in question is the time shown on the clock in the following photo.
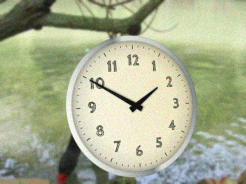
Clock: 1:50
